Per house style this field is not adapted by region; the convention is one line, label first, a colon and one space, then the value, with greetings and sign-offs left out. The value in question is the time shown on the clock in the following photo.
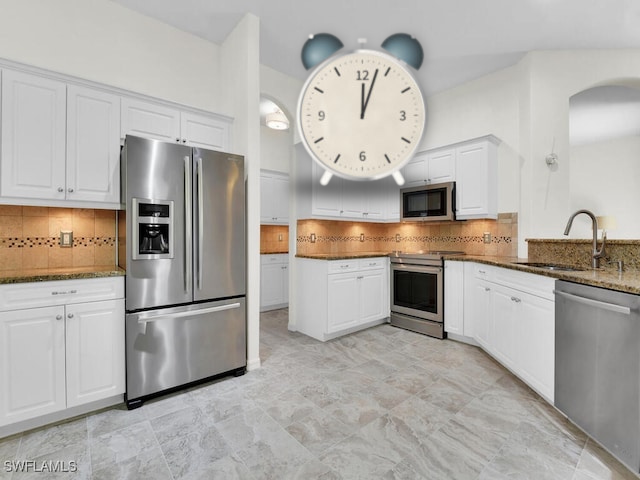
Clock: 12:03
